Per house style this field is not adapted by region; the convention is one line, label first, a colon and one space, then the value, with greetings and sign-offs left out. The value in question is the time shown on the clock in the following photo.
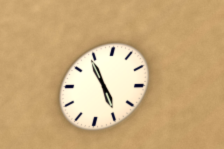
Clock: 4:54
